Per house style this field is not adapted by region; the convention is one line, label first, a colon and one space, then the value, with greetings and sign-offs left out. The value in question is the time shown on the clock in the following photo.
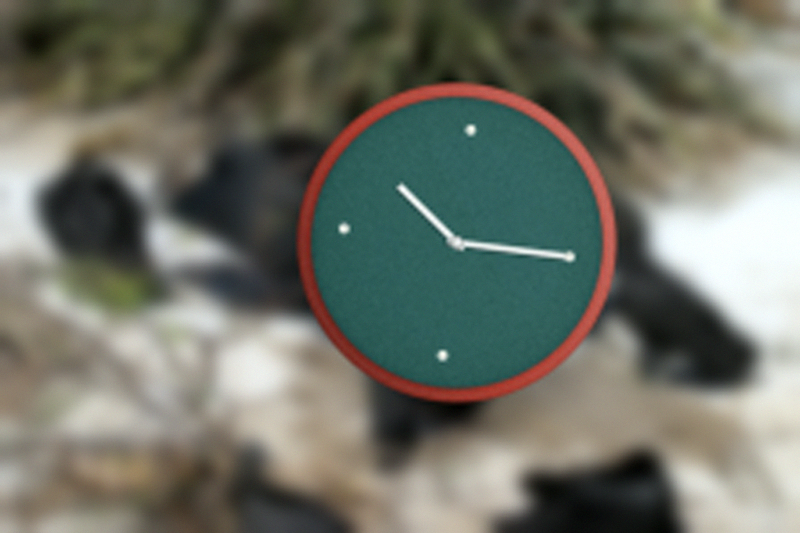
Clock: 10:15
